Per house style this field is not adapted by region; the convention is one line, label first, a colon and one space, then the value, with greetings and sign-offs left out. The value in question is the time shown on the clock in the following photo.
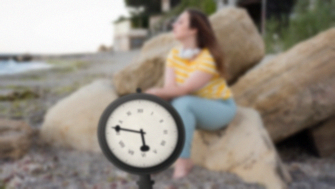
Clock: 5:47
